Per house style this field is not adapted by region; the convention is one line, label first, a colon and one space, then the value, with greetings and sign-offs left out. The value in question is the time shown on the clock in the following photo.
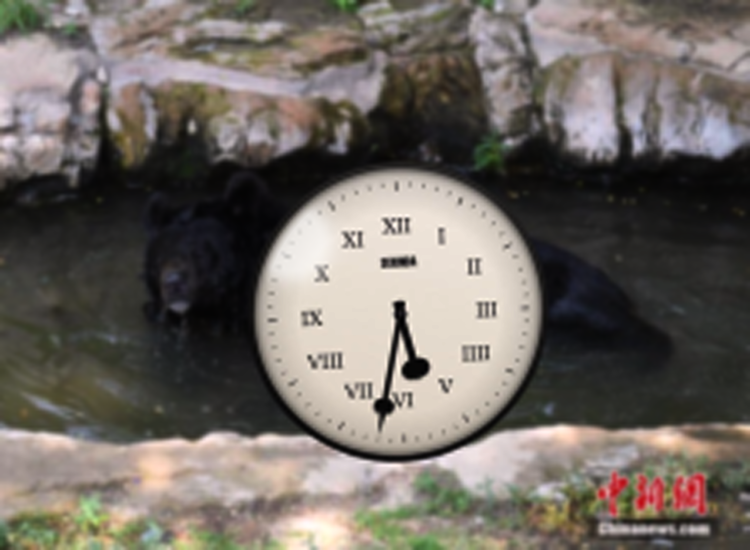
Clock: 5:32
